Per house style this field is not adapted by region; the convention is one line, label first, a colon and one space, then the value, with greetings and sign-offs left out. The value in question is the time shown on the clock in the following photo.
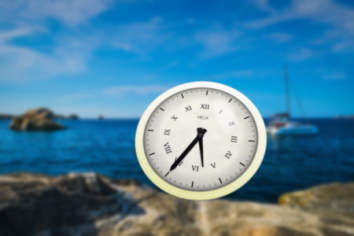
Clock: 5:35
